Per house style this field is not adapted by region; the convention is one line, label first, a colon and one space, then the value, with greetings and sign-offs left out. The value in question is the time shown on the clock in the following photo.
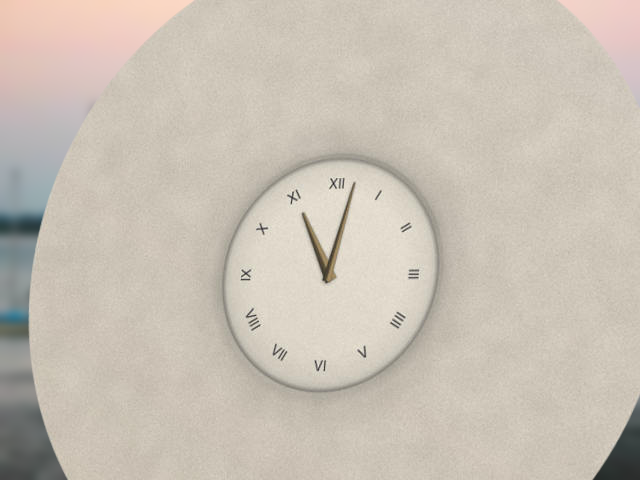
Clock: 11:02
